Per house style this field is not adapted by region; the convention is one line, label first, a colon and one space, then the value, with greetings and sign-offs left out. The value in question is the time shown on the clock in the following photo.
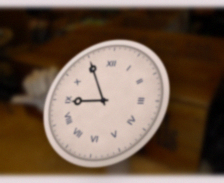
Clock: 8:55
